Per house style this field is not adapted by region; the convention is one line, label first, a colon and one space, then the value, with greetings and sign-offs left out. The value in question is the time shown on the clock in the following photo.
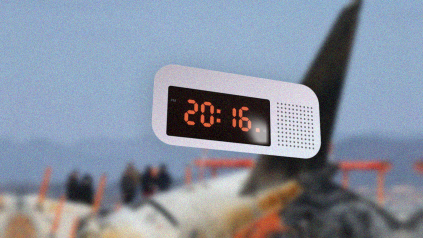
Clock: 20:16
